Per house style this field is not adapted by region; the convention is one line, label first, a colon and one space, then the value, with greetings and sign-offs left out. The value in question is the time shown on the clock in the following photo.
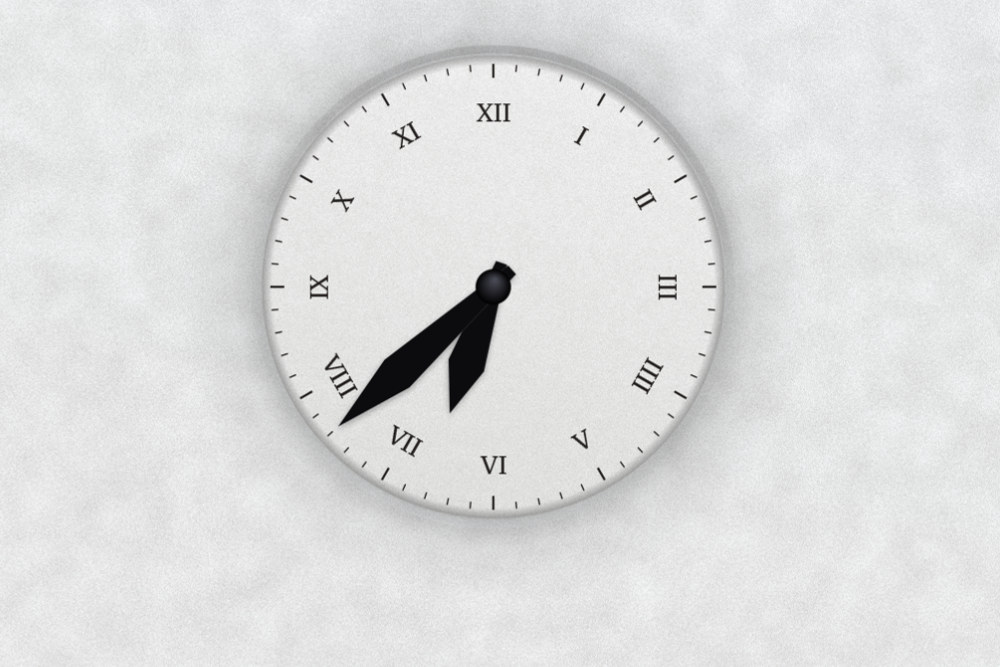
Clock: 6:38
